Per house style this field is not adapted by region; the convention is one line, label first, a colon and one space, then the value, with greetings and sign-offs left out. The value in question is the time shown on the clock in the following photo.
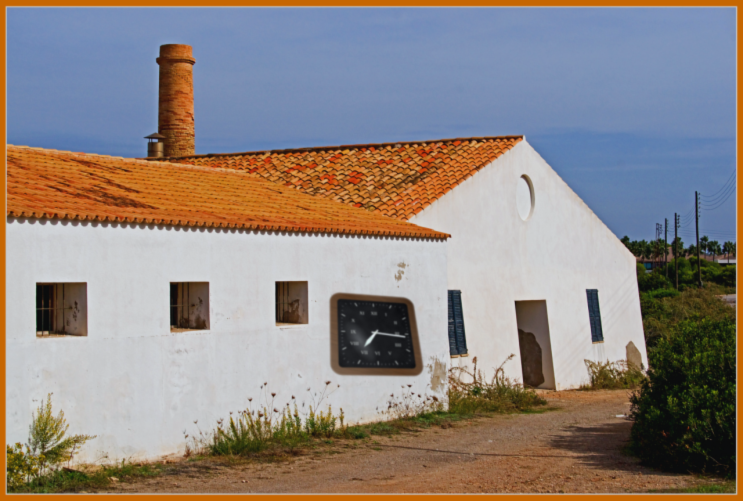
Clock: 7:16
